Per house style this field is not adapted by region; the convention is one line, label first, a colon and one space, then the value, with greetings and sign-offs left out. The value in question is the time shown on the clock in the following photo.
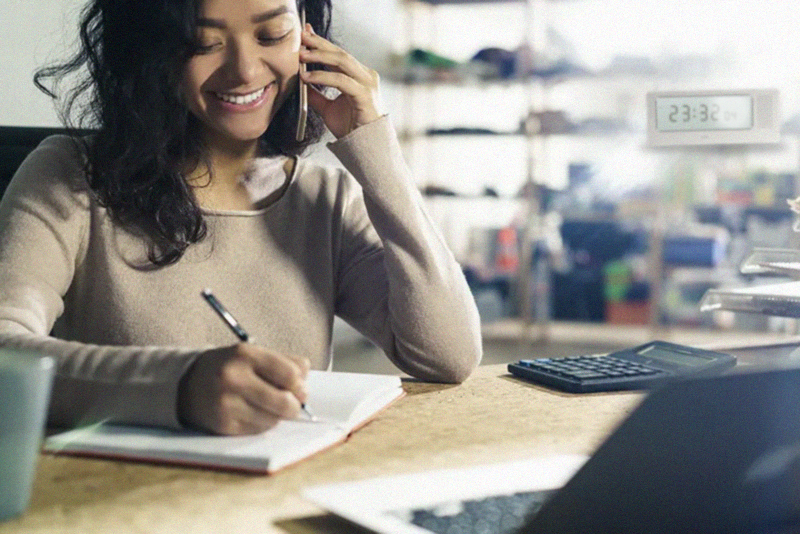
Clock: 23:32
